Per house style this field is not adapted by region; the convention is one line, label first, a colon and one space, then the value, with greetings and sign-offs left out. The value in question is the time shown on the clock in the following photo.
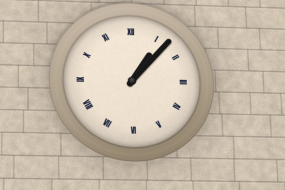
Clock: 1:07
